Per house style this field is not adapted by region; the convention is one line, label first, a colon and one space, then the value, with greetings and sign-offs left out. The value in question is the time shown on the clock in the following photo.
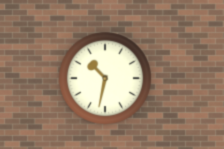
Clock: 10:32
